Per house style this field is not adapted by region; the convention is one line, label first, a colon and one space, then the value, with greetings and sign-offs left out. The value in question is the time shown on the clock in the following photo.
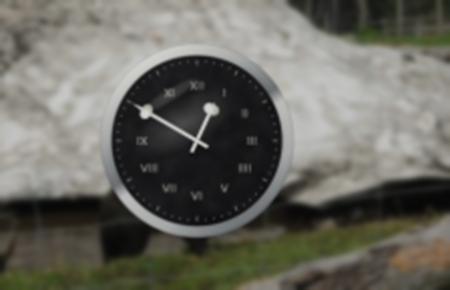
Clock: 12:50
